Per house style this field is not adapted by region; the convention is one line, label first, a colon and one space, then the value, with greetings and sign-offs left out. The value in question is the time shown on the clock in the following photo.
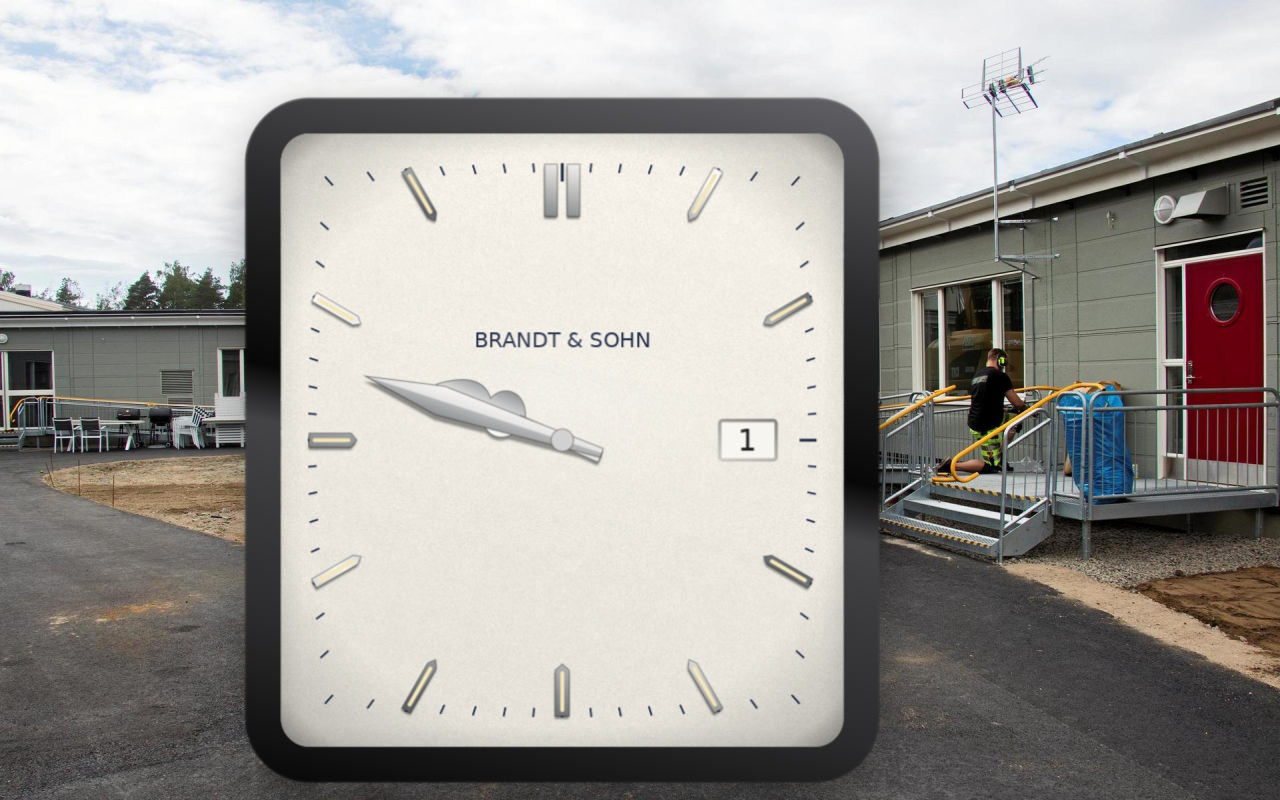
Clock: 9:48
